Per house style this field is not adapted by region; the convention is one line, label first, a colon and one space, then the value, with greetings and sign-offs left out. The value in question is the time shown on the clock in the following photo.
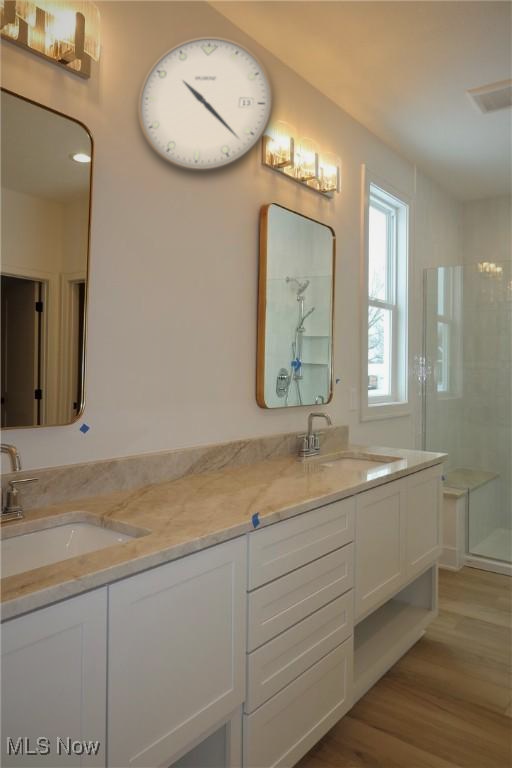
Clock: 10:22
